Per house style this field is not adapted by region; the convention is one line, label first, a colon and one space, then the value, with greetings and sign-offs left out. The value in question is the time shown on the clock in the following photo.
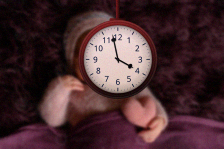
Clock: 3:58
